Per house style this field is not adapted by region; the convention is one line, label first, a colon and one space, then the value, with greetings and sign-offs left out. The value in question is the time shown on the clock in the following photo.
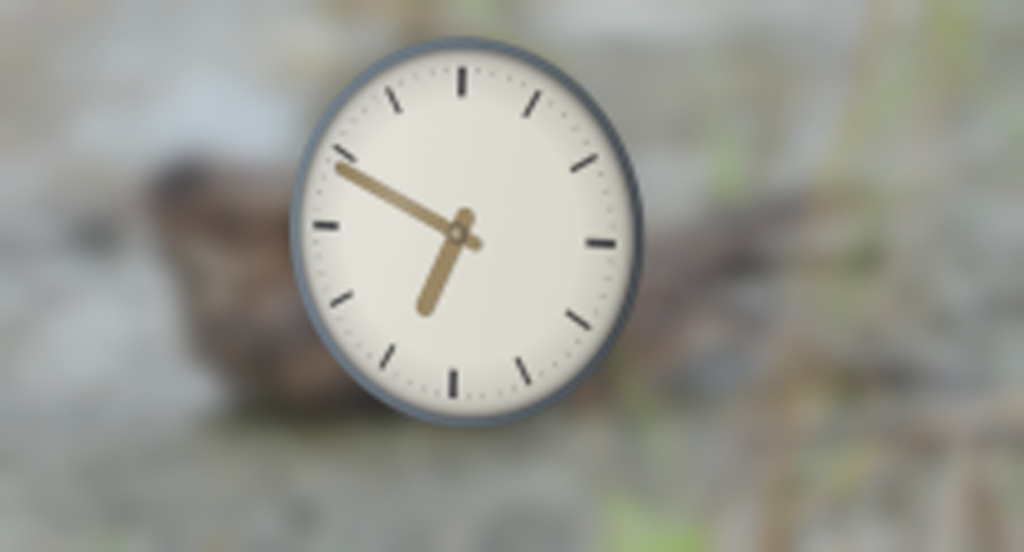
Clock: 6:49
